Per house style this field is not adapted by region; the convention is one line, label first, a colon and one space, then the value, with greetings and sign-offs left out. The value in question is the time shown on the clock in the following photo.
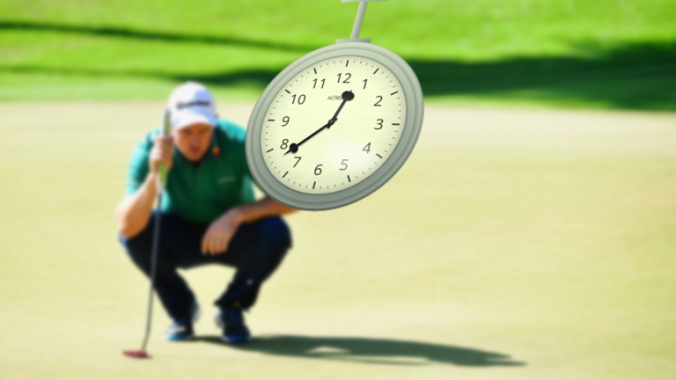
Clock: 12:38
